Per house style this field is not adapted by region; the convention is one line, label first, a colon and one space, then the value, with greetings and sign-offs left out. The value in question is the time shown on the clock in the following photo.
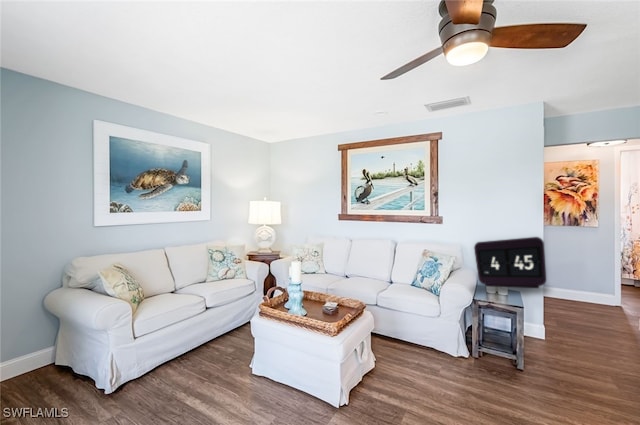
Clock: 4:45
